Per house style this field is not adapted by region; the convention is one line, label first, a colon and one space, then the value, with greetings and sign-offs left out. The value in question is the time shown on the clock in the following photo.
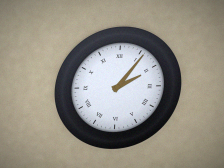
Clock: 2:06
